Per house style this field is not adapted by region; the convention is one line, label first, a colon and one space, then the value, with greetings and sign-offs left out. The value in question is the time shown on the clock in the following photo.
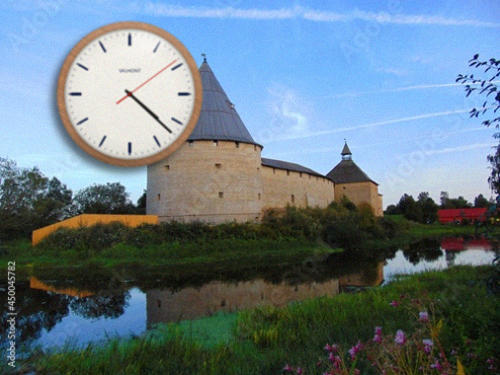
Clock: 4:22:09
